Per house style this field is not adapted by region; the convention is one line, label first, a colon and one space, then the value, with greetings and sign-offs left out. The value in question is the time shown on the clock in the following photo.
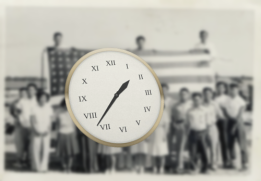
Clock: 1:37
